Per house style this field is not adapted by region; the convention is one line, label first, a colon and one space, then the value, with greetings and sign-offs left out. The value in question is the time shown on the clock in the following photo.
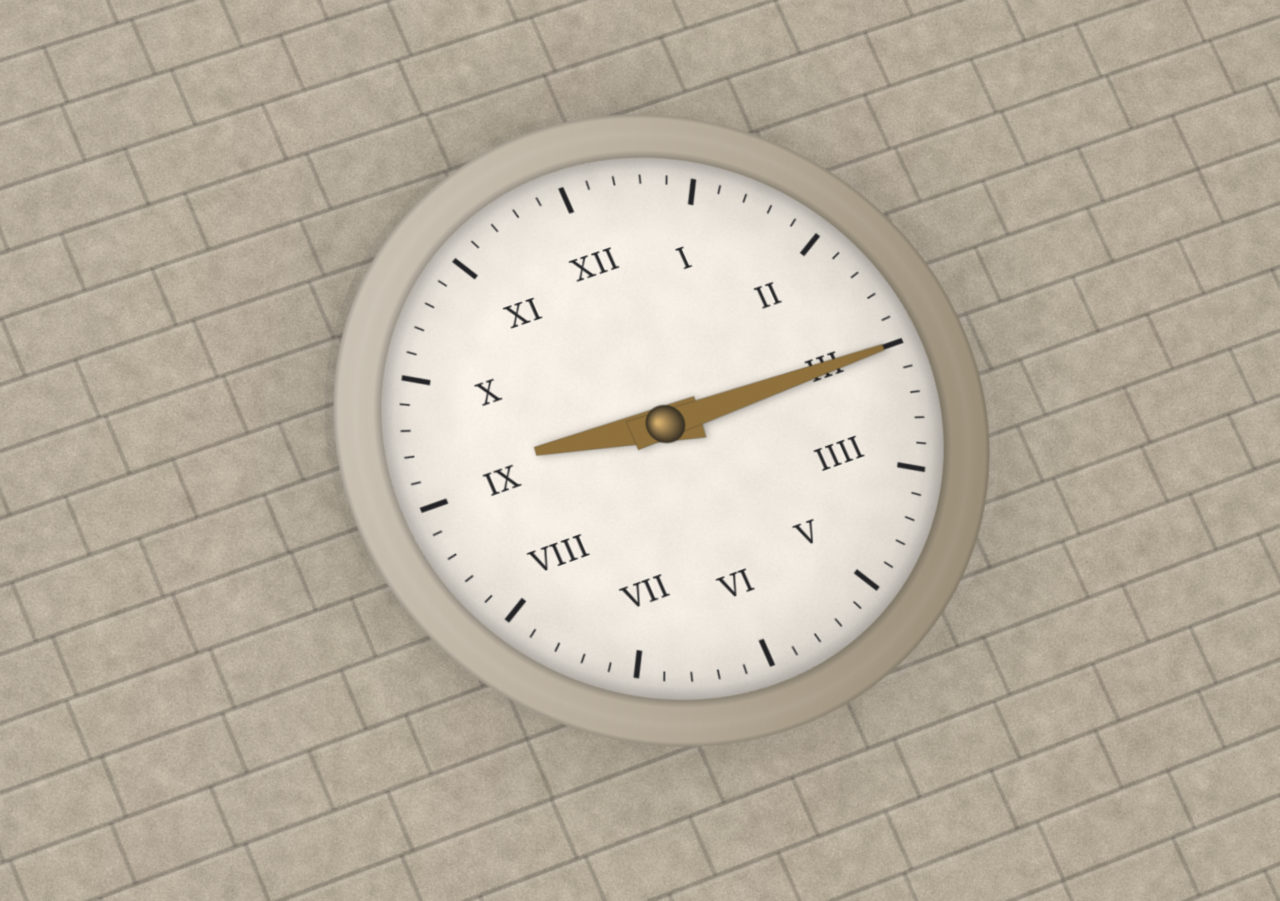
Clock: 9:15
